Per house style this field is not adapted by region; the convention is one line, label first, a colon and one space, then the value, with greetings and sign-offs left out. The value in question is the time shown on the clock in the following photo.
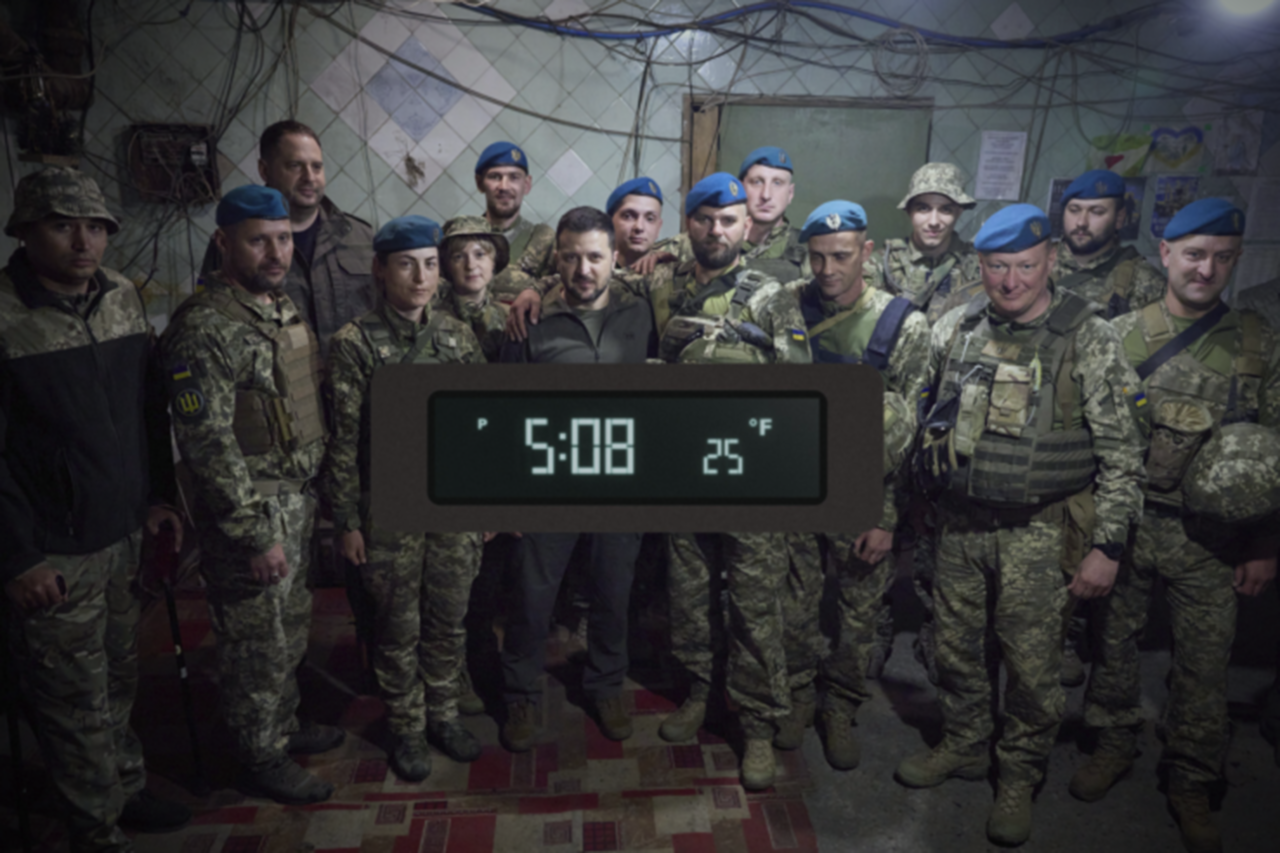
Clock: 5:08
